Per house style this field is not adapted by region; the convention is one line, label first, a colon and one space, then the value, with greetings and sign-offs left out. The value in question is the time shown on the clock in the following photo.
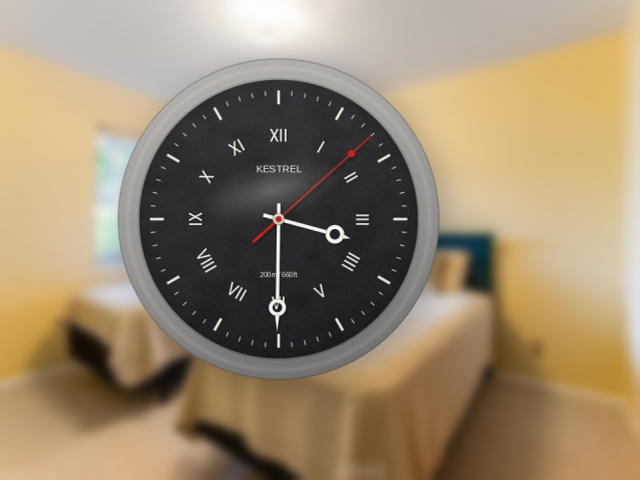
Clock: 3:30:08
